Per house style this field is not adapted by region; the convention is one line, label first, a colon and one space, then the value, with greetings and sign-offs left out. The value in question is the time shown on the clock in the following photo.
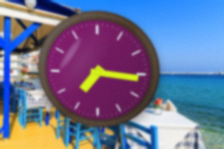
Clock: 7:16
